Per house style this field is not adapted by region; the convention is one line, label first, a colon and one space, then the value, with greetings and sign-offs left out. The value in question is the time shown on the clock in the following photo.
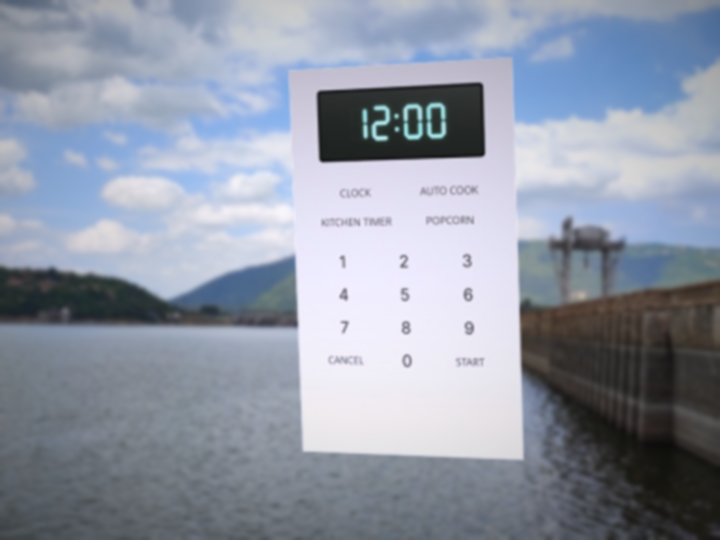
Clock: 12:00
